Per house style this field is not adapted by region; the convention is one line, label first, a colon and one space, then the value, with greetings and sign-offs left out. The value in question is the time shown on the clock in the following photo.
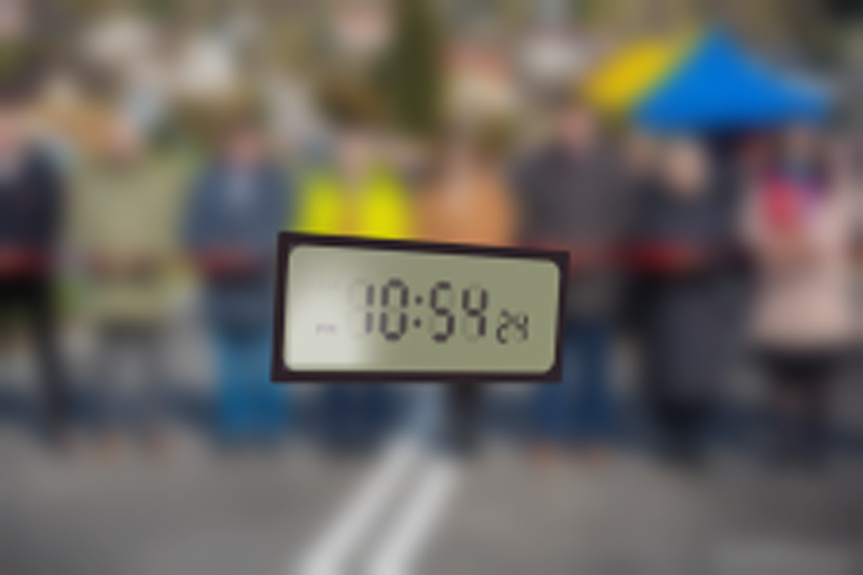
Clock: 10:54:24
